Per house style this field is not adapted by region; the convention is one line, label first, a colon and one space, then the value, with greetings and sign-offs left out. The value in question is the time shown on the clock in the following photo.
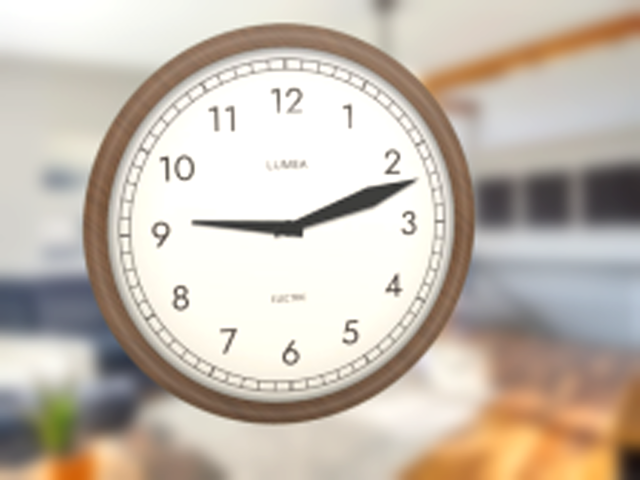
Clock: 9:12
